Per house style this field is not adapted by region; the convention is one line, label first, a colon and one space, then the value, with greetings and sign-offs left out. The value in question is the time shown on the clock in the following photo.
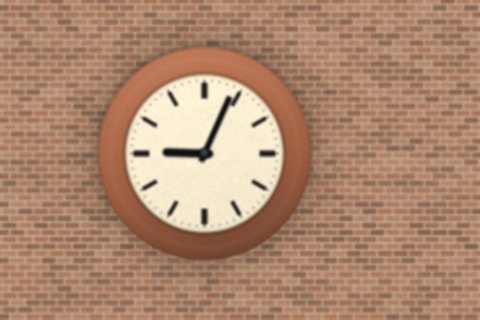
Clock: 9:04
